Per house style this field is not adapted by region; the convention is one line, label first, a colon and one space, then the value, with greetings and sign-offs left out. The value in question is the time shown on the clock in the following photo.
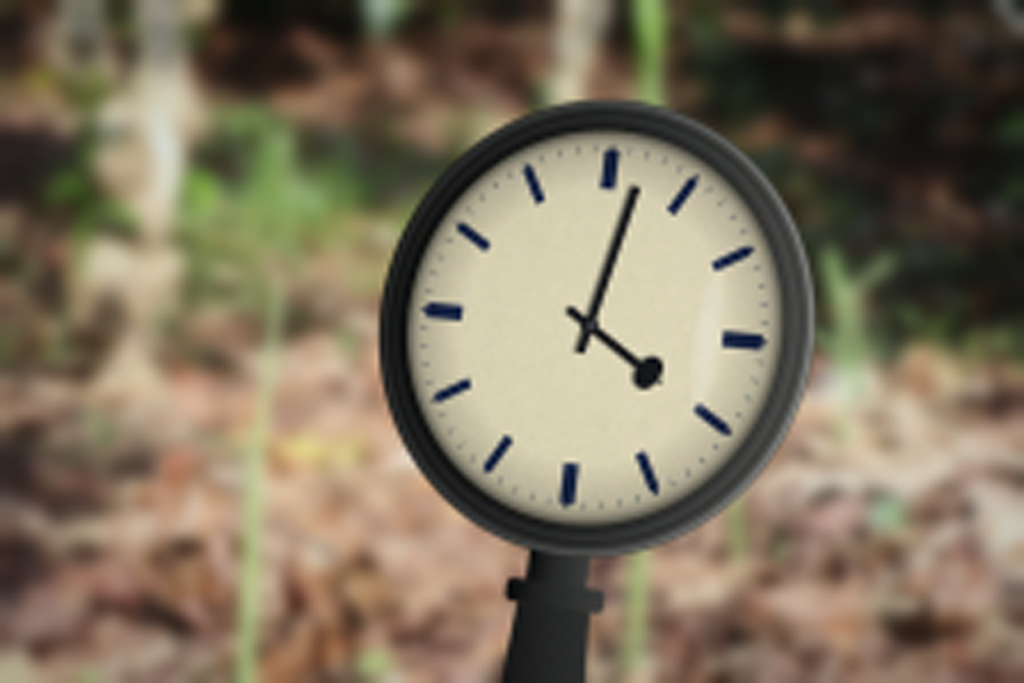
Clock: 4:02
